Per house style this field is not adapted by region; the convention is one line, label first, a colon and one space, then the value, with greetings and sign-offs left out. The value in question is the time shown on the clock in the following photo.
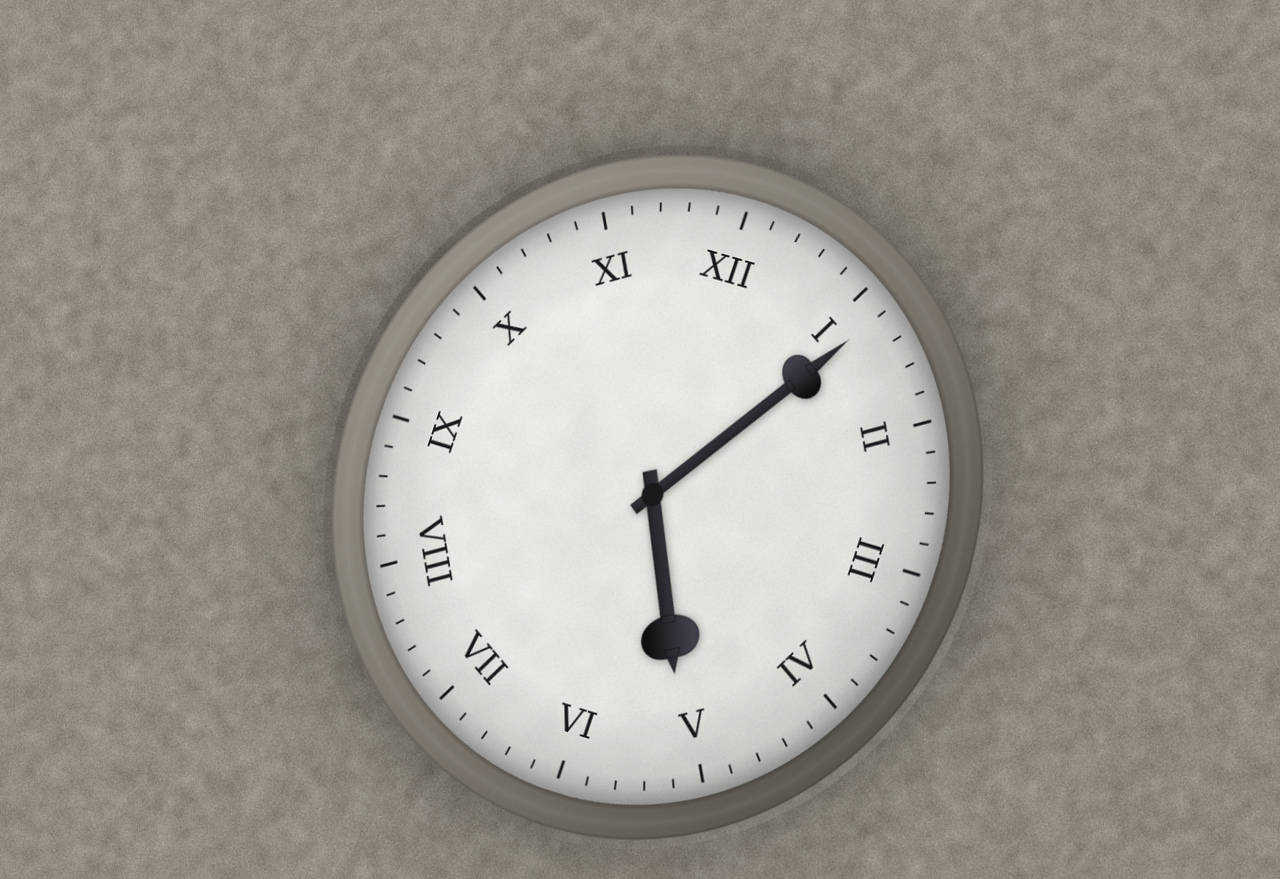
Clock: 5:06
